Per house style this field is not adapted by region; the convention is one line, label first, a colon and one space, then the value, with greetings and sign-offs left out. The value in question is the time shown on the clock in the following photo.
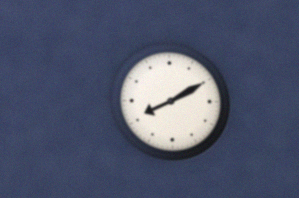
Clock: 8:10
